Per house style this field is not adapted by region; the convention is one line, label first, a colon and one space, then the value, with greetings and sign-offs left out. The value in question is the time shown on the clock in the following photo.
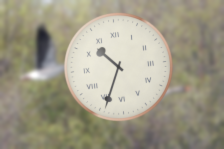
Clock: 10:34
